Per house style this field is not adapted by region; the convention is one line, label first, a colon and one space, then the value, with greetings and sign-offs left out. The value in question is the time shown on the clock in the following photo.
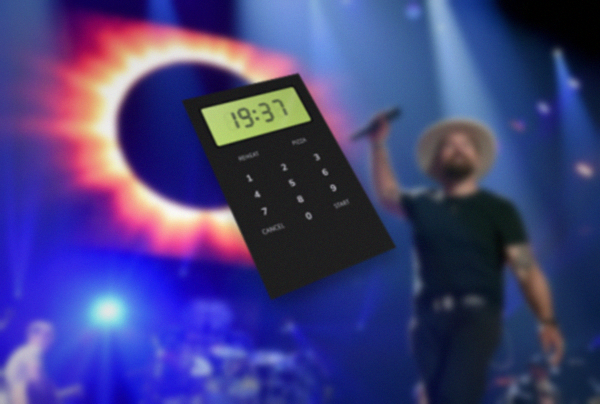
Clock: 19:37
